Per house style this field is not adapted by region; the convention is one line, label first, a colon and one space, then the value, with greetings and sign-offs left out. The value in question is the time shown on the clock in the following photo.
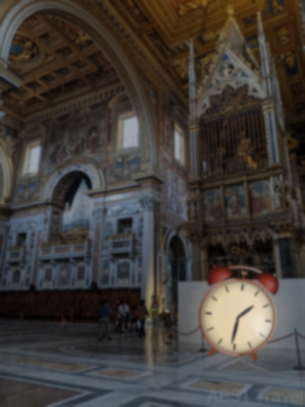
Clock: 1:31
